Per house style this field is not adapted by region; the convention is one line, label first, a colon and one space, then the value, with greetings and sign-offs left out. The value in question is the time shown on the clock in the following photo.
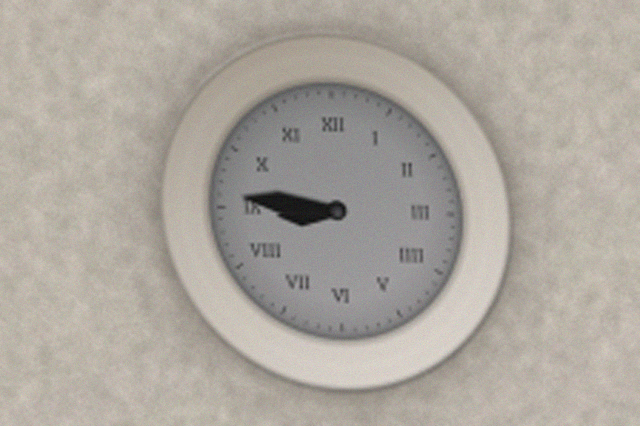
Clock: 8:46
